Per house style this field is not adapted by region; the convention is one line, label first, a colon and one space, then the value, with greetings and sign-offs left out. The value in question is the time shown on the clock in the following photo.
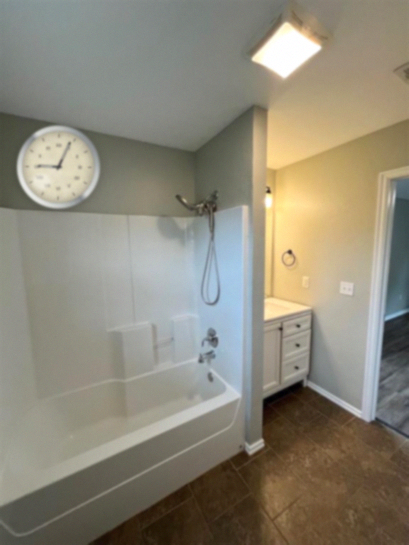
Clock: 9:04
